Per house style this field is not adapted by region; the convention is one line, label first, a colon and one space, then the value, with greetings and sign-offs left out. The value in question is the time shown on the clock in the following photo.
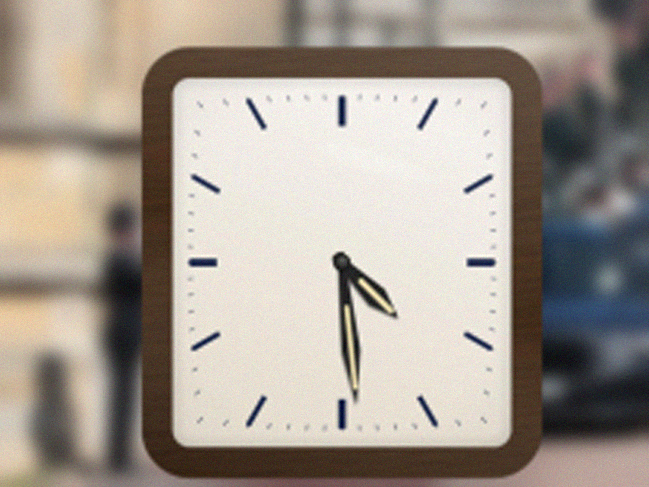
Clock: 4:29
